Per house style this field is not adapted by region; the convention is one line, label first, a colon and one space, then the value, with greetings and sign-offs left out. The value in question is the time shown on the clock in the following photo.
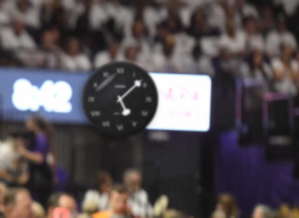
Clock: 5:08
